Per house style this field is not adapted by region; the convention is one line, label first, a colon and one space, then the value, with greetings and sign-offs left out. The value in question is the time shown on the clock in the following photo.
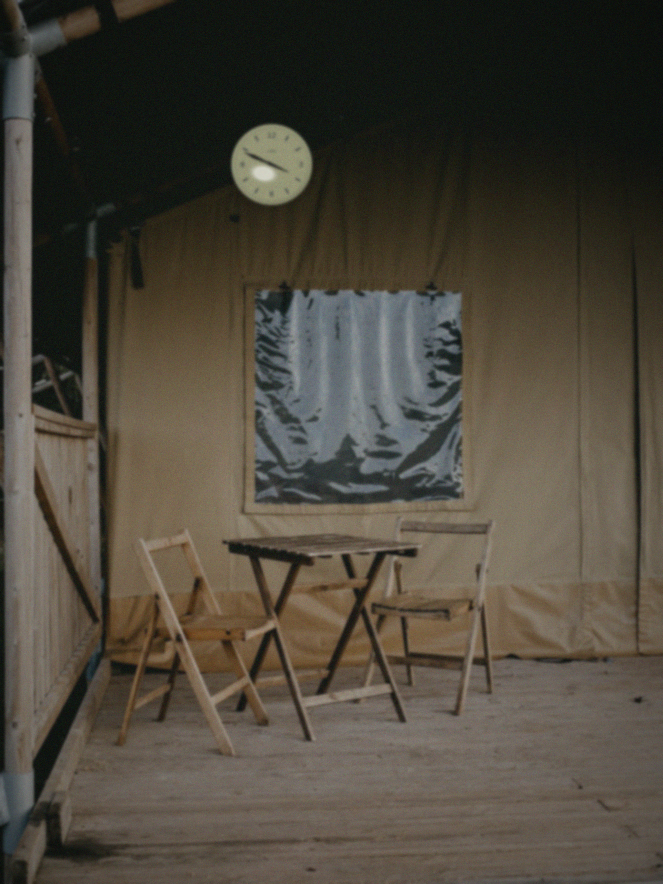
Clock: 3:49
